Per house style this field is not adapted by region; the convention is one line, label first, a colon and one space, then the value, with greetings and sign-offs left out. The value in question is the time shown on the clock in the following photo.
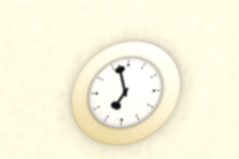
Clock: 6:57
